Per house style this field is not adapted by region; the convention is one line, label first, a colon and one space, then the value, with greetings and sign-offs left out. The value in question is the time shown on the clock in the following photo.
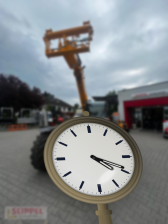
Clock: 4:19
